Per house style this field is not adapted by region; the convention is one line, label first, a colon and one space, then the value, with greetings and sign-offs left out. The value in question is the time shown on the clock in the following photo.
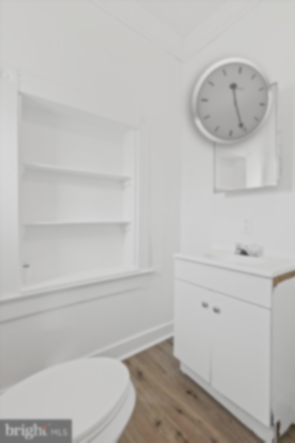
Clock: 11:26
